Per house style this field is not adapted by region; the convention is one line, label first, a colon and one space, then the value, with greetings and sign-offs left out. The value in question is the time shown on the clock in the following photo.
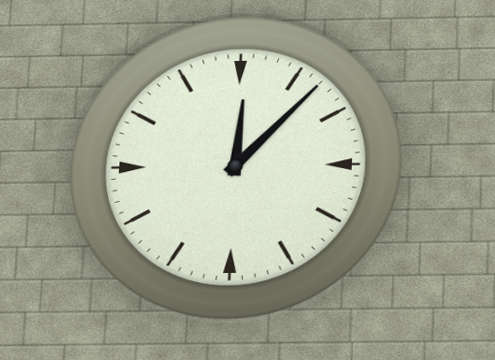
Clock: 12:07
